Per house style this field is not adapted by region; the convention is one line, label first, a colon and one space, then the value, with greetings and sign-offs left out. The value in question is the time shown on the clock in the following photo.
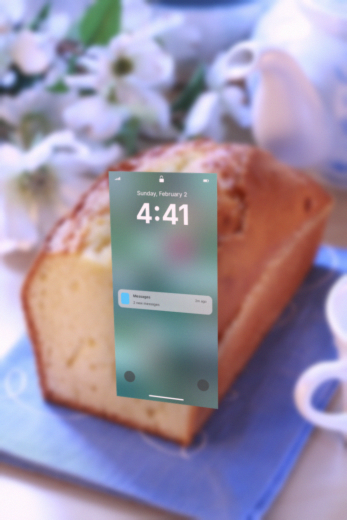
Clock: 4:41
